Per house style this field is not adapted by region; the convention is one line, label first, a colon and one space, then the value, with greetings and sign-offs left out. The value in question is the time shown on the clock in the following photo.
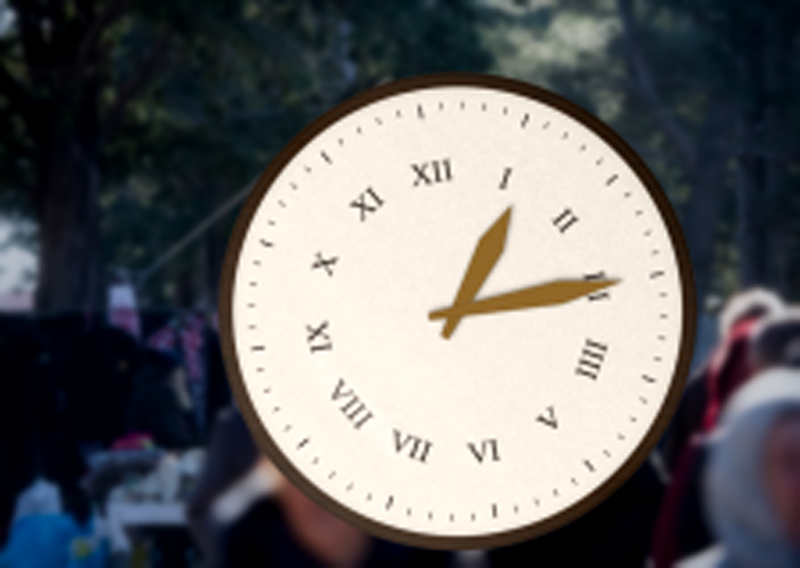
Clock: 1:15
